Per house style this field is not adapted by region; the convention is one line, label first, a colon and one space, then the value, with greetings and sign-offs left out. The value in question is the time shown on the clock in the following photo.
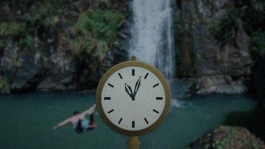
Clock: 11:03
